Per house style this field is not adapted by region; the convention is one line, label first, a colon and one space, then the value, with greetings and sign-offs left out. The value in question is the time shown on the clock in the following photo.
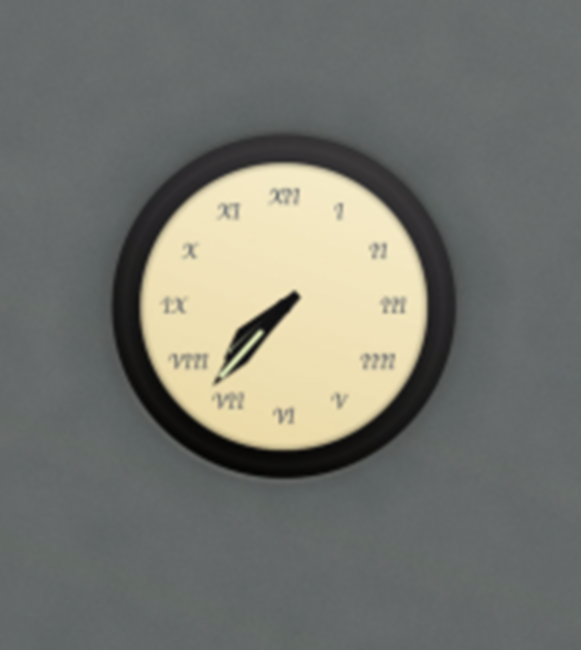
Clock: 7:37
